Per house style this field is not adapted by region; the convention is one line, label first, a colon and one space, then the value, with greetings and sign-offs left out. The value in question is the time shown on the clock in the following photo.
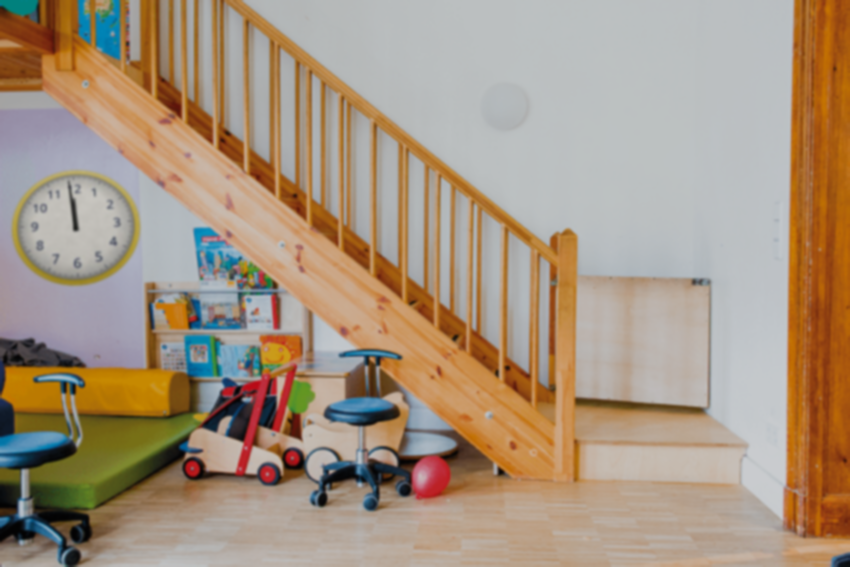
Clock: 11:59
